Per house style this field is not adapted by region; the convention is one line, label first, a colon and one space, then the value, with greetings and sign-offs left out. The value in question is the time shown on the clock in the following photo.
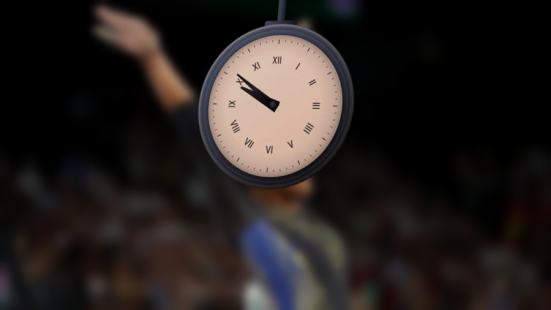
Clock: 9:51
